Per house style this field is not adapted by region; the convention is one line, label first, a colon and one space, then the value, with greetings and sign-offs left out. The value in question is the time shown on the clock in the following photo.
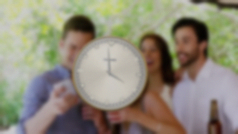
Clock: 3:59
